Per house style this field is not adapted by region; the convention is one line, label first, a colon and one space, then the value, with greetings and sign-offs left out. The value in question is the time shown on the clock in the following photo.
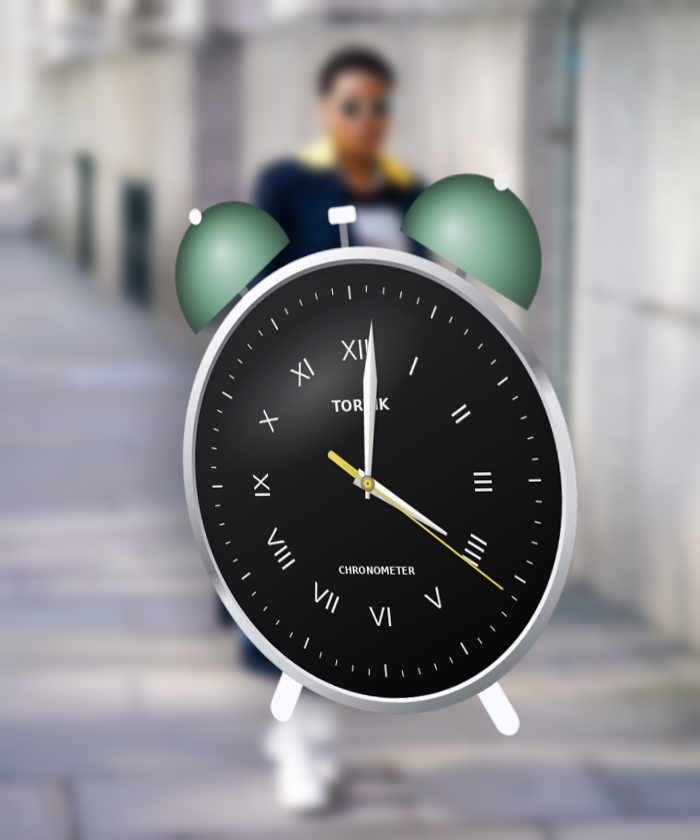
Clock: 4:01:21
